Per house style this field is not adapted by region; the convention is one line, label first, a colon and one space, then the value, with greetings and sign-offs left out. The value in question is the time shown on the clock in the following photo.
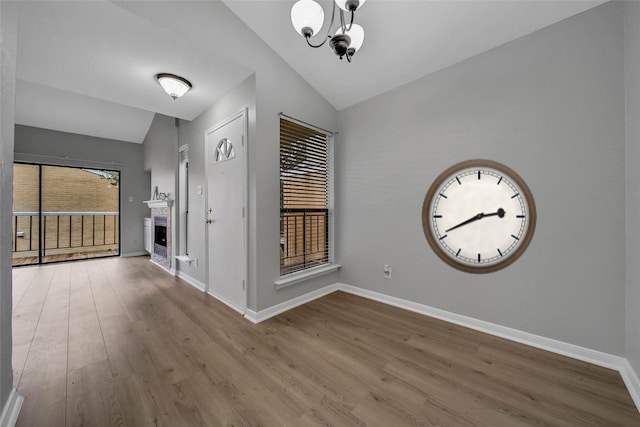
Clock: 2:41
